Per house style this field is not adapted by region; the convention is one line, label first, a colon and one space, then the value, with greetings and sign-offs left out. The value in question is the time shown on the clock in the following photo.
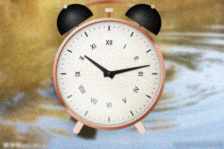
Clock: 10:13
